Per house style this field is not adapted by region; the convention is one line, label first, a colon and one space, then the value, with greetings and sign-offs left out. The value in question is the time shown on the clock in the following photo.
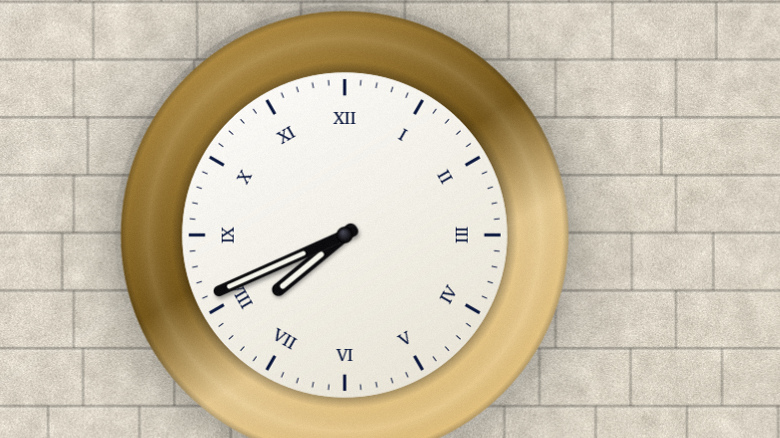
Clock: 7:41
